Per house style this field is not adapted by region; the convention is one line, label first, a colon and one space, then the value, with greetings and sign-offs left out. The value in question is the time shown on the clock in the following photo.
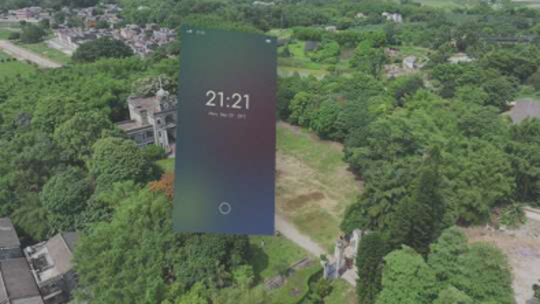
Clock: 21:21
